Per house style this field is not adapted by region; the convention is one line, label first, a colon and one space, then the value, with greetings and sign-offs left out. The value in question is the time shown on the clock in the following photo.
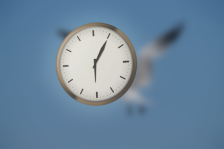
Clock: 6:05
